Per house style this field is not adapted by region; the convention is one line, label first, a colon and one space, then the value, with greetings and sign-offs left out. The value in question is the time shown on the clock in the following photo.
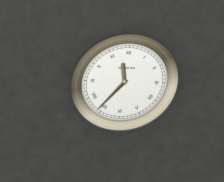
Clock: 11:36
